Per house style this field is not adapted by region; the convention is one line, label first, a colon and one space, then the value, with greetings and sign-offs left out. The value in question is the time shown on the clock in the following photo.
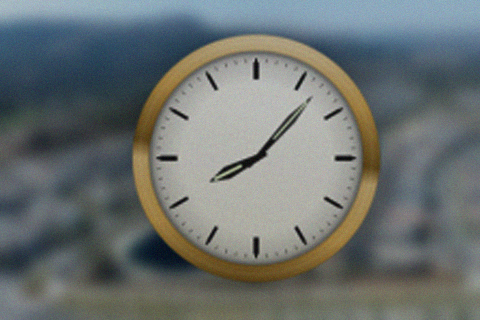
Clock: 8:07
